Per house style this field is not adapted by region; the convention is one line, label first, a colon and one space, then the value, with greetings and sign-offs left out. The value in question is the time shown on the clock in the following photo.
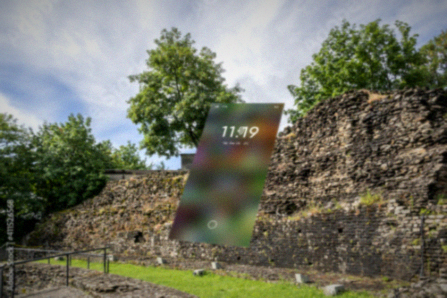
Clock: 11:19
